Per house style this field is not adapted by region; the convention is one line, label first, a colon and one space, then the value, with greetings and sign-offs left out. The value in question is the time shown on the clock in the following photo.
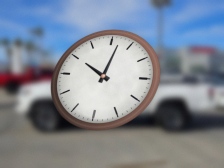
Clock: 10:02
